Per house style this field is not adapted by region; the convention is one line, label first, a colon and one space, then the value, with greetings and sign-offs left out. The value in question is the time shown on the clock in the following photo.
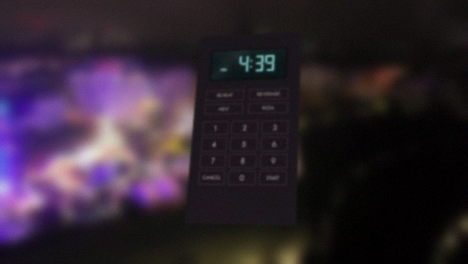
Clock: 4:39
